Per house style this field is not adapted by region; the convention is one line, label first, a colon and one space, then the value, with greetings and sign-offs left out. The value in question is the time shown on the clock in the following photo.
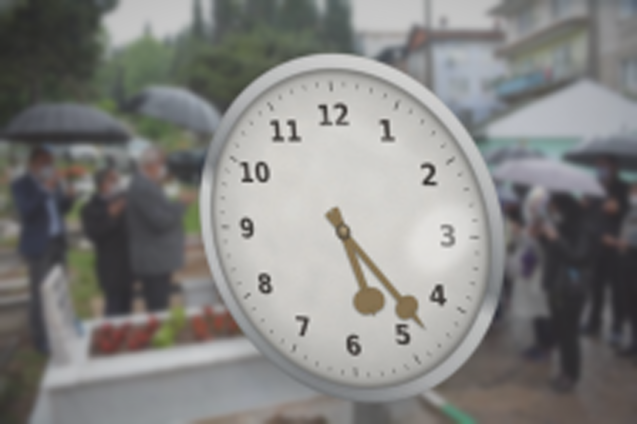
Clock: 5:23
